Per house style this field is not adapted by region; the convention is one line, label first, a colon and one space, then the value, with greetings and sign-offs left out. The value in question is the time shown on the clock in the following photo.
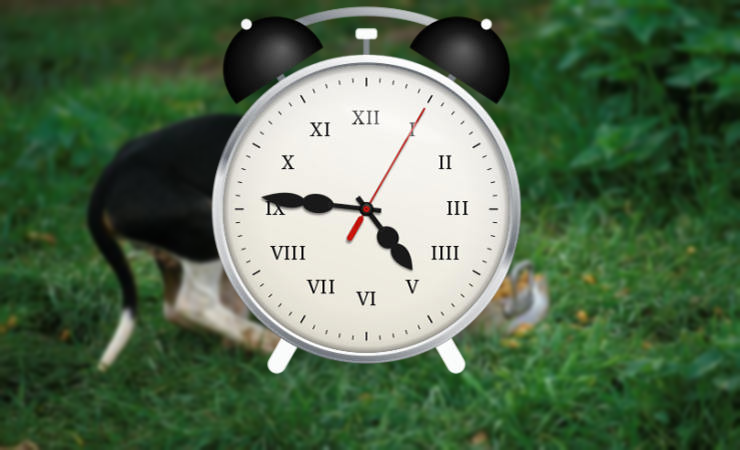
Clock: 4:46:05
